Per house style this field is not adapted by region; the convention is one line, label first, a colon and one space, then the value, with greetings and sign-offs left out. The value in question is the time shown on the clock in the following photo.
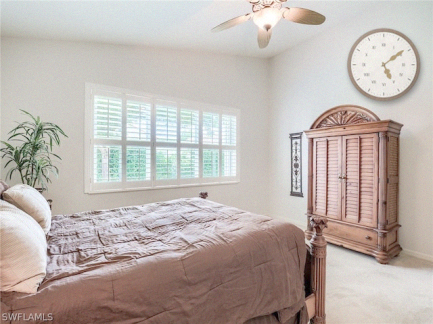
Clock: 5:09
